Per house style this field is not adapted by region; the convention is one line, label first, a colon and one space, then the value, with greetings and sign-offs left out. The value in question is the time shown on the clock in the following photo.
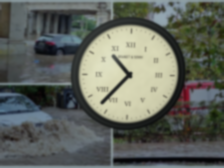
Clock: 10:37
